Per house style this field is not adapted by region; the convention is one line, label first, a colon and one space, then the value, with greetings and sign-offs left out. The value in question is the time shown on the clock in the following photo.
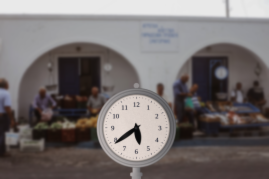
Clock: 5:39
